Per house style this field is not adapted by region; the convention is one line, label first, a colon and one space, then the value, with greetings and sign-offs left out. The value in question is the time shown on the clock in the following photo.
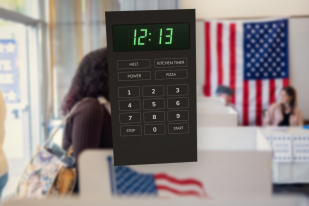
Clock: 12:13
